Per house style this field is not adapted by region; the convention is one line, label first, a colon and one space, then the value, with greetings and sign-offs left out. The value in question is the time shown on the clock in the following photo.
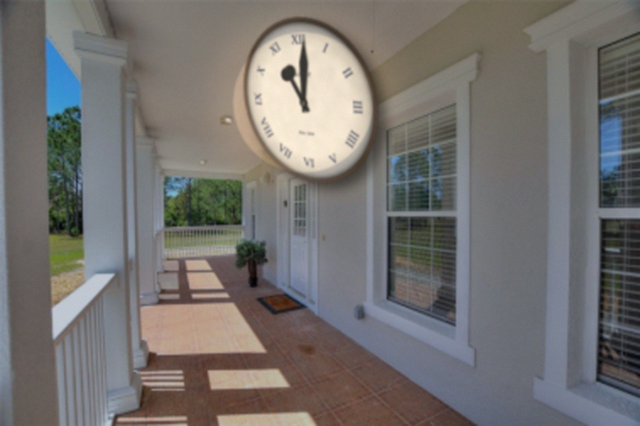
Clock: 11:01
